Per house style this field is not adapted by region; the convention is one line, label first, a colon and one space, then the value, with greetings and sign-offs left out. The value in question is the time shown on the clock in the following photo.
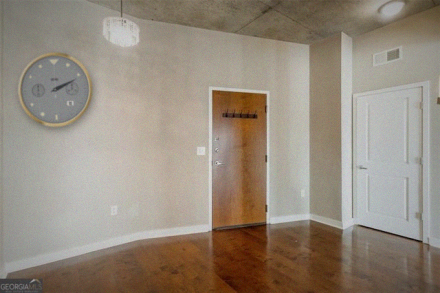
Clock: 2:11
